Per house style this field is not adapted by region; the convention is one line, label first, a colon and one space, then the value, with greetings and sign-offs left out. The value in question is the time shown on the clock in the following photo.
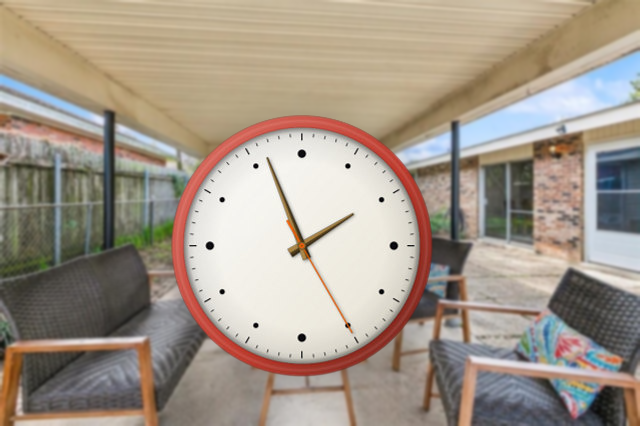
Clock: 1:56:25
